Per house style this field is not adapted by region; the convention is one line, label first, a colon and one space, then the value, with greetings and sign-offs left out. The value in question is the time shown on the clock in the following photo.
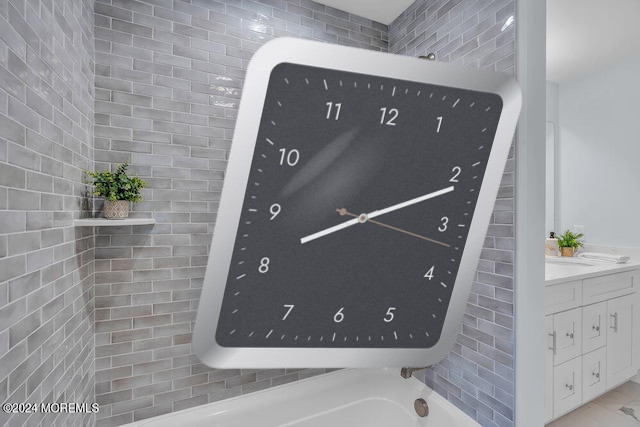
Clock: 8:11:17
